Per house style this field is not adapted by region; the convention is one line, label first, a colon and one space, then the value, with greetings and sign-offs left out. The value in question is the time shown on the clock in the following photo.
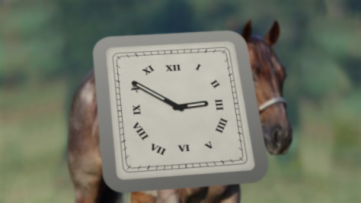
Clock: 2:51
